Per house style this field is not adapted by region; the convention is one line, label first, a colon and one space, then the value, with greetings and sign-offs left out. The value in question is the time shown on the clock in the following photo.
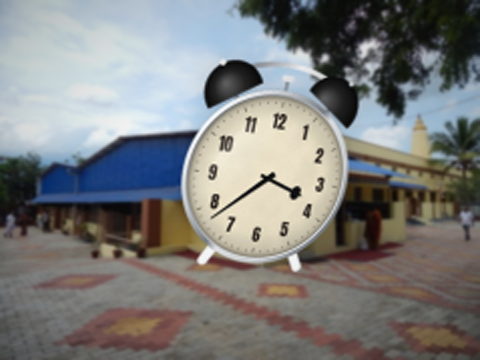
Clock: 3:38
